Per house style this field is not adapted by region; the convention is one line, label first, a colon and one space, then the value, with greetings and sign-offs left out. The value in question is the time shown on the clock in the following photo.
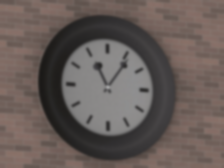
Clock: 11:06
